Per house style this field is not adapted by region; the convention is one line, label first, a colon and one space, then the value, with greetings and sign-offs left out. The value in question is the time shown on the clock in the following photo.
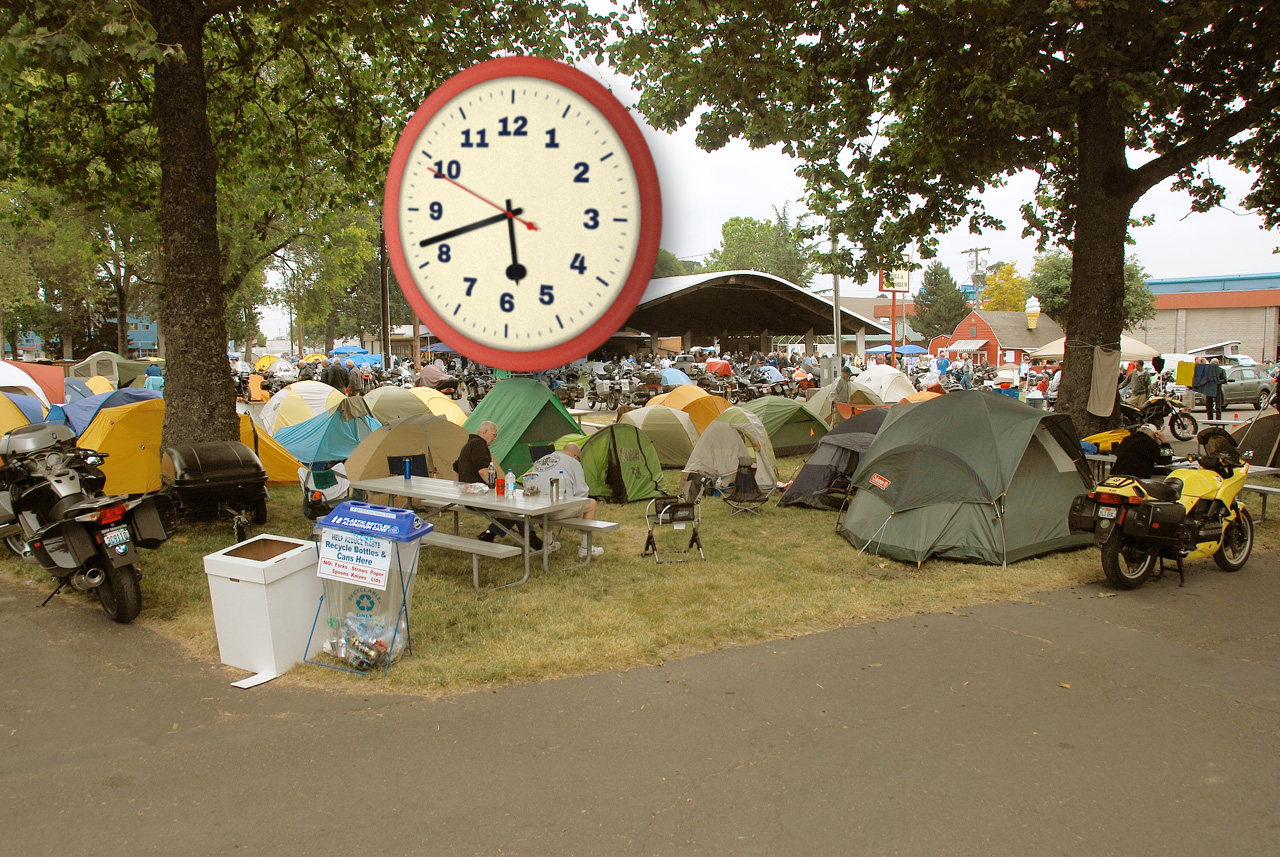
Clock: 5:41:49
